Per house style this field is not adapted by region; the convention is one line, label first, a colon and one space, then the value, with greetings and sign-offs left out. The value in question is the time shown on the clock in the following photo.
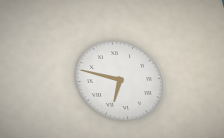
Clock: 6:48
